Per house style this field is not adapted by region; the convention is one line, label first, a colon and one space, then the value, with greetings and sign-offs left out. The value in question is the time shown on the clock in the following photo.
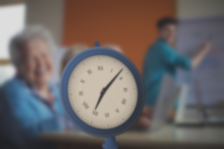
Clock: 7:08
